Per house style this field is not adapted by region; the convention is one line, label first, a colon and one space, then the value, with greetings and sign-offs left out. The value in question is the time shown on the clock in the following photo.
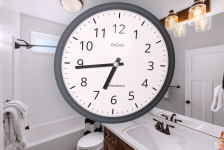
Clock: 6:44
